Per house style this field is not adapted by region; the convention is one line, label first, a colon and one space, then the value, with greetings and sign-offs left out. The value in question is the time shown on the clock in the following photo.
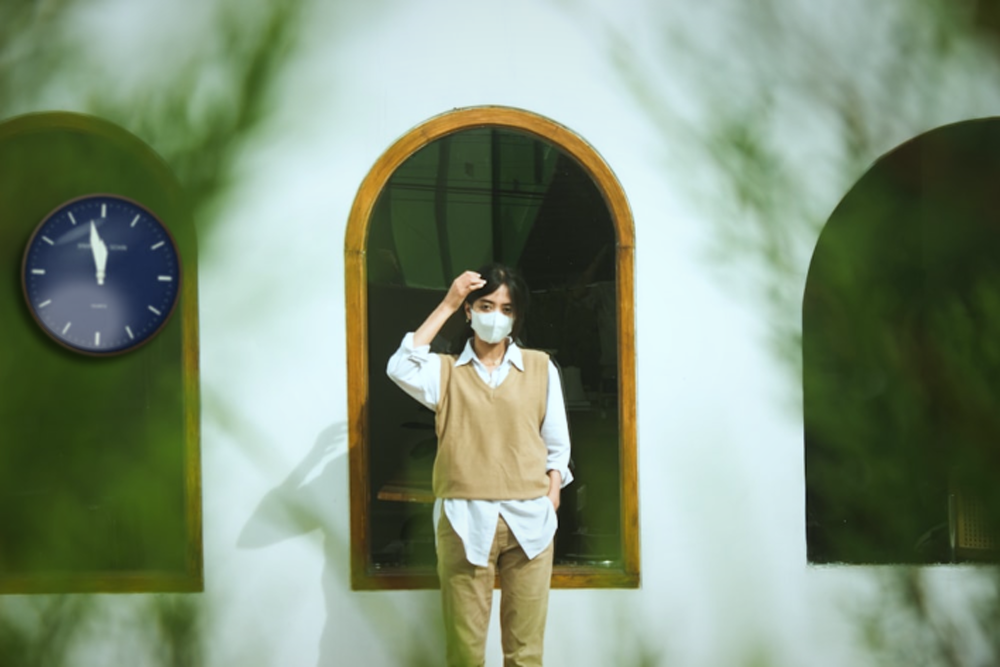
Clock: 11:58
